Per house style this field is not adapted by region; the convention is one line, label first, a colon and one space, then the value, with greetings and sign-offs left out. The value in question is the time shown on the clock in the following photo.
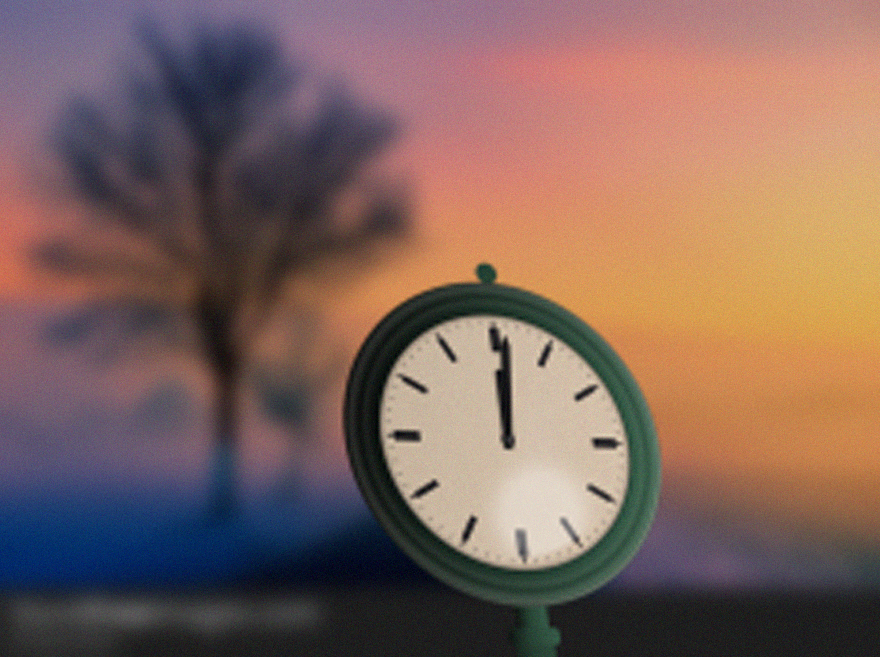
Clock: 12:01
